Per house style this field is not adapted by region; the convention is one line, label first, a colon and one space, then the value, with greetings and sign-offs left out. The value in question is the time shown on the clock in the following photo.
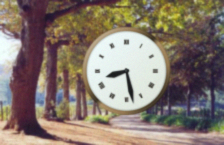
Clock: 8:28
